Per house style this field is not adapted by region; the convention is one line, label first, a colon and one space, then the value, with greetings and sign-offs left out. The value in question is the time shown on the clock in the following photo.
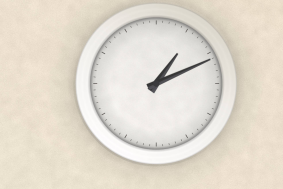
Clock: 1:11
